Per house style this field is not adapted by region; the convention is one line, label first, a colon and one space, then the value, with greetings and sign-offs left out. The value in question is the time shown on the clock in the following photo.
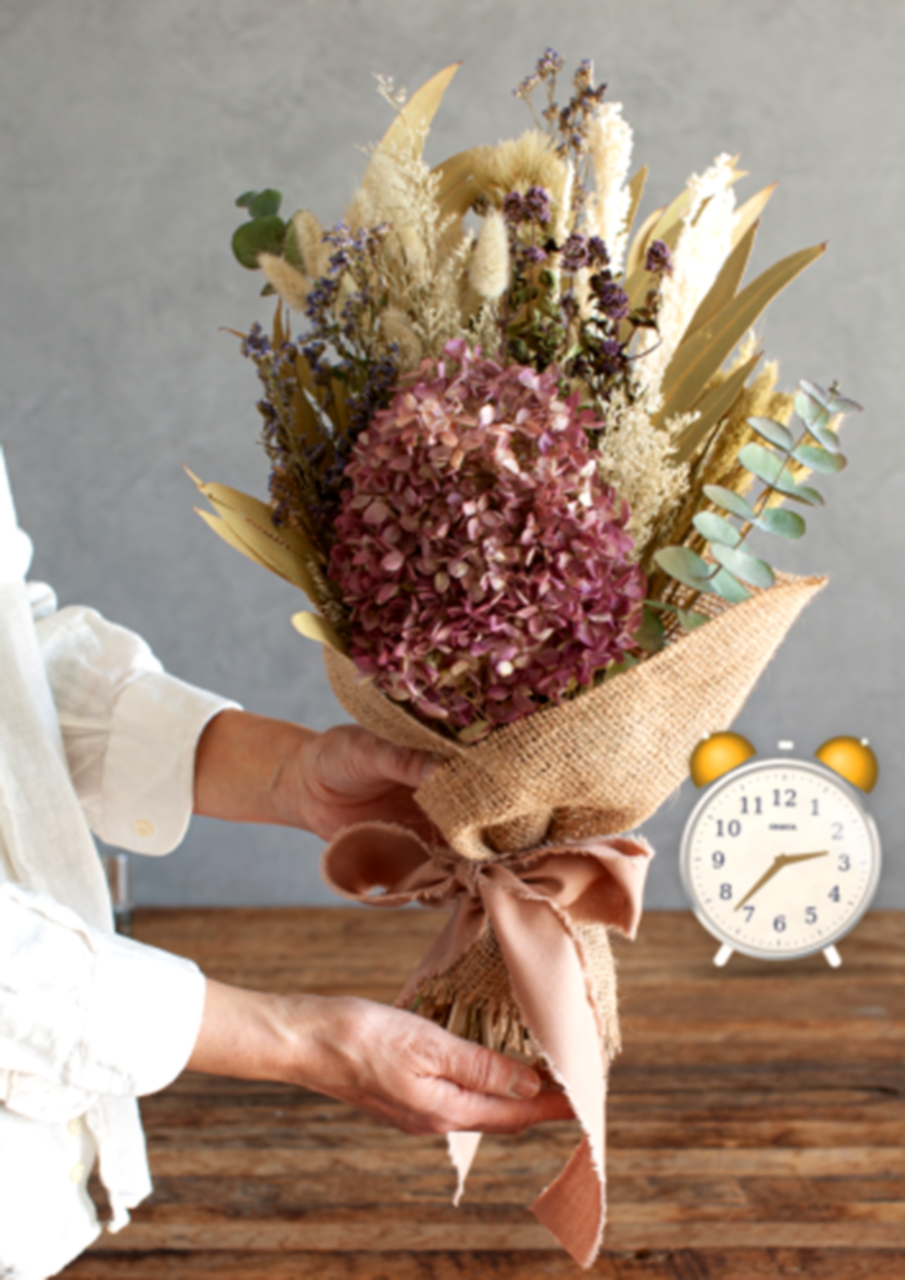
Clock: 2:37
